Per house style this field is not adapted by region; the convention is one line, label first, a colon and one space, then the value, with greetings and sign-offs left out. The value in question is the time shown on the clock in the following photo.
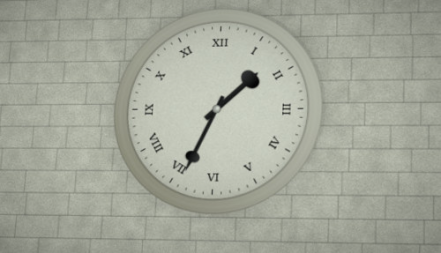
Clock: 1:34
